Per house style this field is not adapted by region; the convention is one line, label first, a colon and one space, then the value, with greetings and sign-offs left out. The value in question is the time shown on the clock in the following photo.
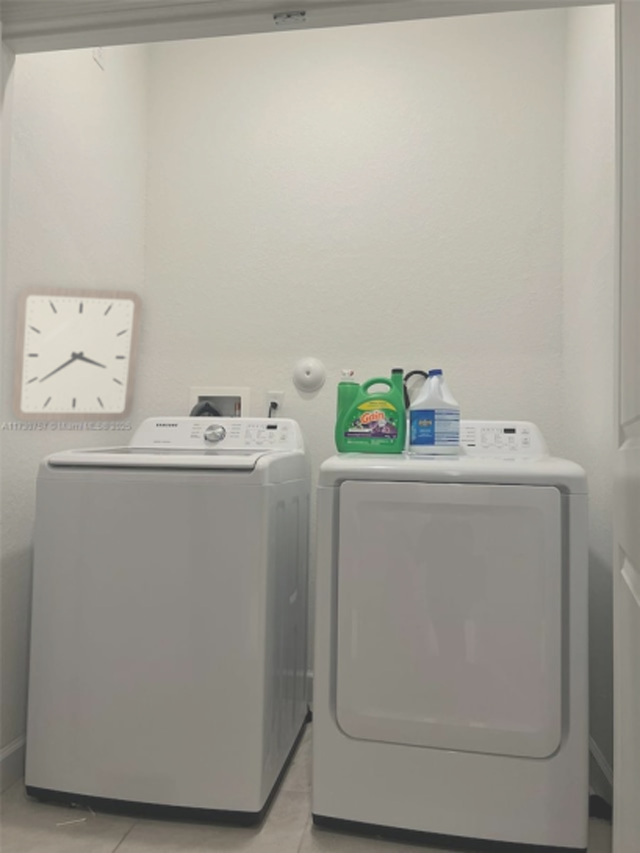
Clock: 3:39
